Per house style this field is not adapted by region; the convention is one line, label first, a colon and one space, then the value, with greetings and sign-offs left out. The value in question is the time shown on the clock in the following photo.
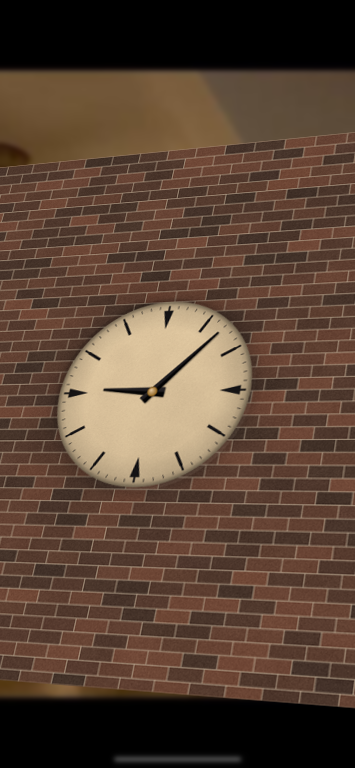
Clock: 9:07
